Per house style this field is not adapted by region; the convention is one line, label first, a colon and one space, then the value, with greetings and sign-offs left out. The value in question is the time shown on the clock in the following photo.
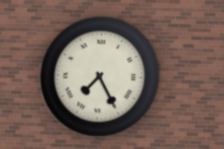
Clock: 7:25
